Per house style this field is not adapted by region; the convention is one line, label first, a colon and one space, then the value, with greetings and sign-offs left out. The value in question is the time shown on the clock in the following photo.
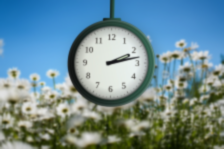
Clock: 2:13
